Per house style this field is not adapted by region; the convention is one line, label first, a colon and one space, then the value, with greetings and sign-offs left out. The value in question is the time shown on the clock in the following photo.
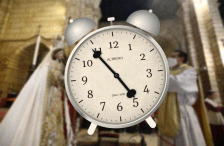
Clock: 4:54
